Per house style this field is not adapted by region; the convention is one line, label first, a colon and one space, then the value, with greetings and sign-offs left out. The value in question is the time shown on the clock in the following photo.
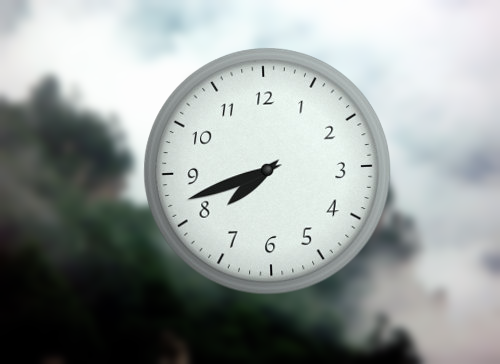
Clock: 7:42
